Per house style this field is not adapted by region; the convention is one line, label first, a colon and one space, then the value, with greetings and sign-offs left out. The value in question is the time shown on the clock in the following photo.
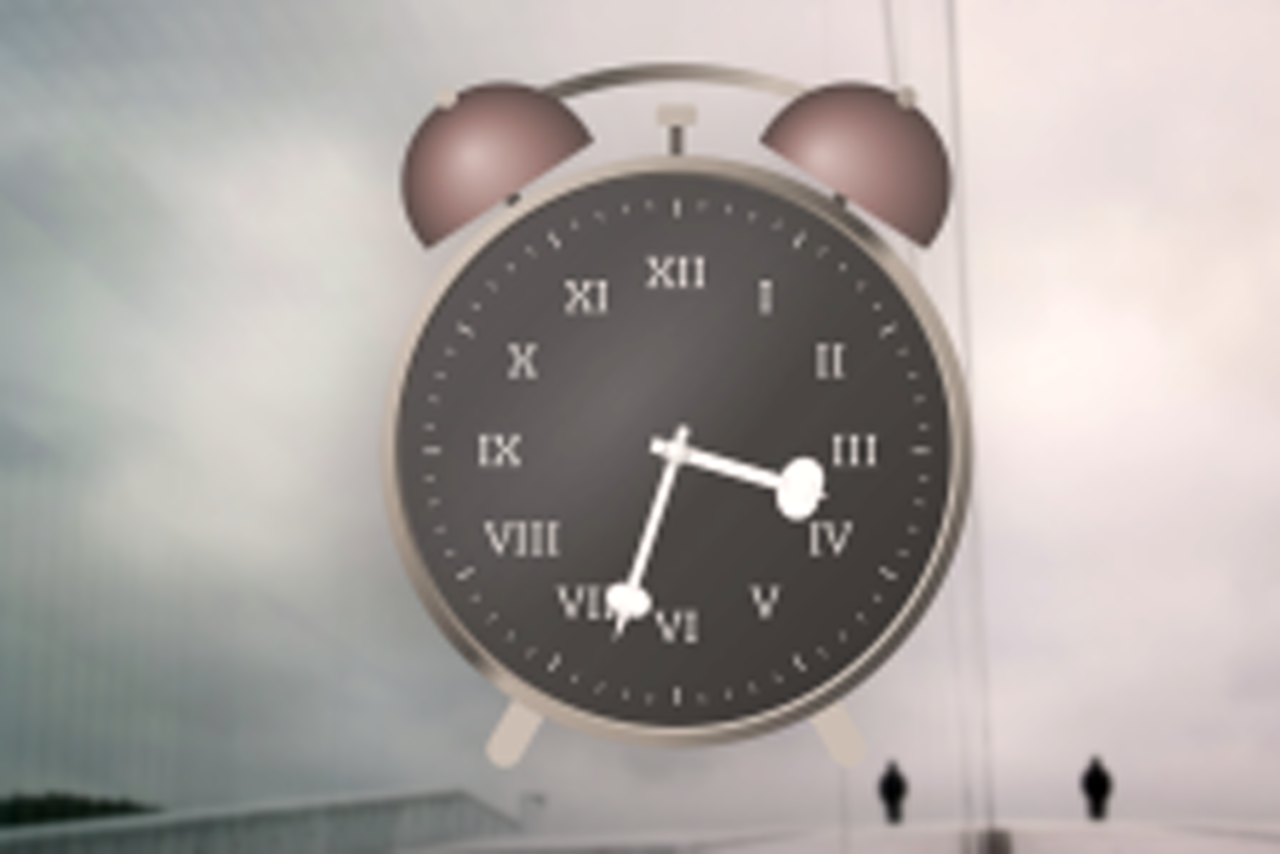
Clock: 3:33
